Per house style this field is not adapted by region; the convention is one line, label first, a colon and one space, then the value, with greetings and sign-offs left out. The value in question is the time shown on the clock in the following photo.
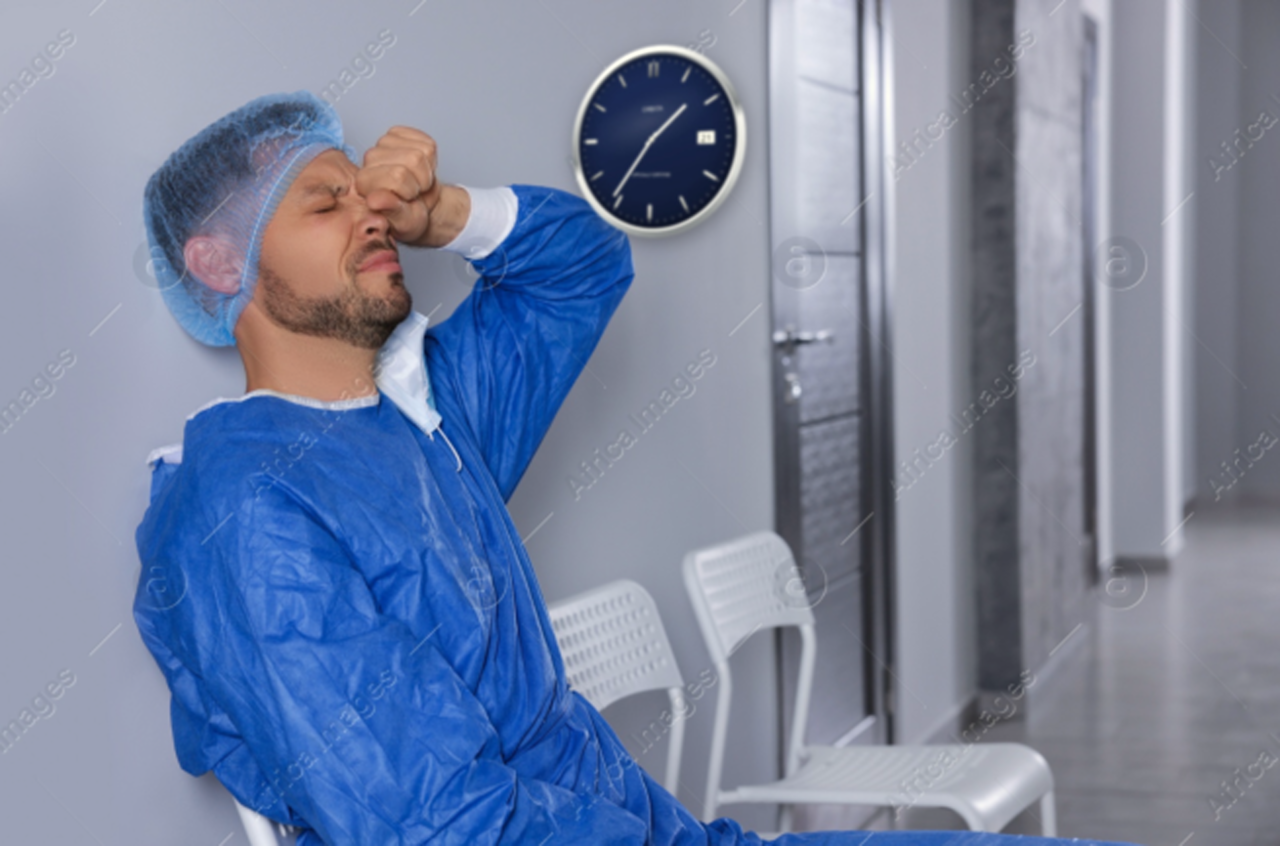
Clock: 1:36
